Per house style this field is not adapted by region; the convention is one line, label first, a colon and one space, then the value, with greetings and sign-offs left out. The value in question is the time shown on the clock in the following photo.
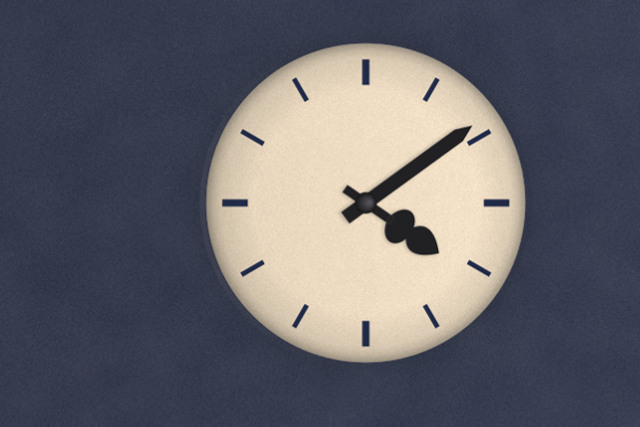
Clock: 4:09
